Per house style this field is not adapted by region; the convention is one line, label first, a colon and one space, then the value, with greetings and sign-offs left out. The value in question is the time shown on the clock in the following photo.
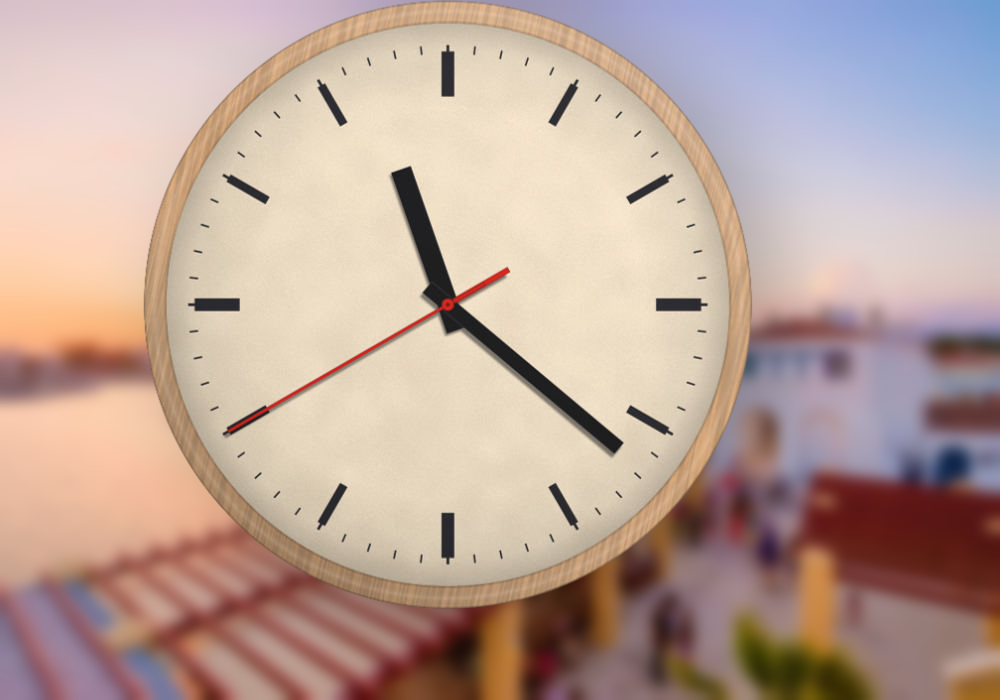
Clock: 11:21:40
